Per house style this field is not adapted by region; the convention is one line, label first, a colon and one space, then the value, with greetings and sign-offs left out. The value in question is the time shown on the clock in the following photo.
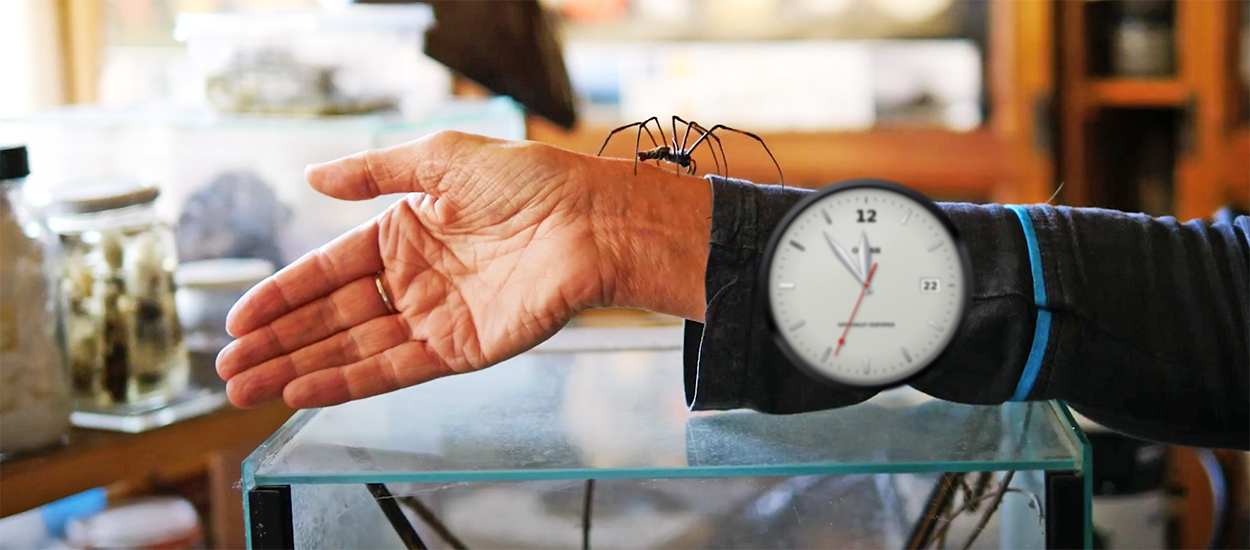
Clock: 11:53:34
